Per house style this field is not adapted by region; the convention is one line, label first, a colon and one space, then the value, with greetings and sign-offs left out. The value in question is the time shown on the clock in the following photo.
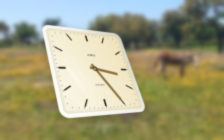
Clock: 3:25
